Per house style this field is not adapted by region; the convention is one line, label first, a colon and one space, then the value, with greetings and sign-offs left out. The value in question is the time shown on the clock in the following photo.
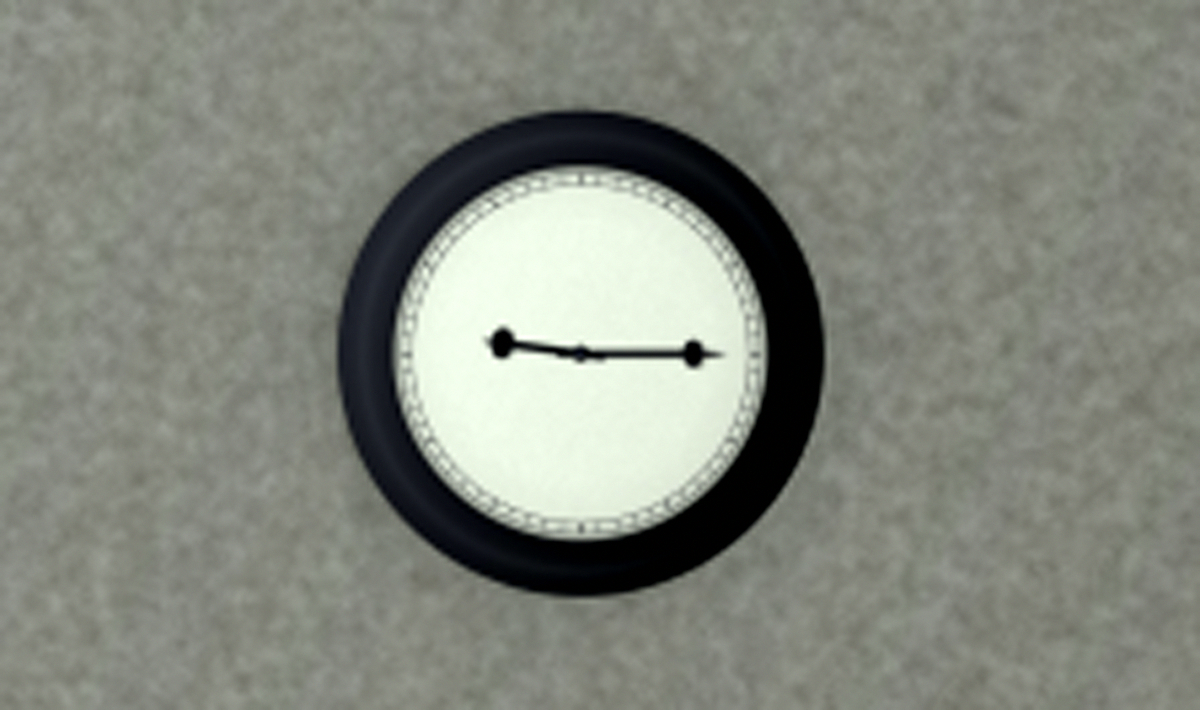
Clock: 9:15
